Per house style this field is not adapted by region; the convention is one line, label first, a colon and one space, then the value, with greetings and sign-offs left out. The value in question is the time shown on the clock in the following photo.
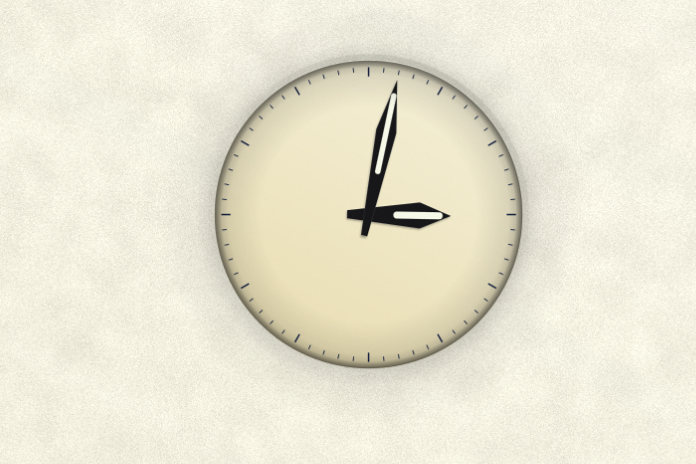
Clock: 3:02
